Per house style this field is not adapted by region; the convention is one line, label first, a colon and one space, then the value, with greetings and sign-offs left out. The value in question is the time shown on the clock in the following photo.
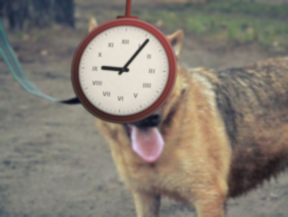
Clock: 9:06
